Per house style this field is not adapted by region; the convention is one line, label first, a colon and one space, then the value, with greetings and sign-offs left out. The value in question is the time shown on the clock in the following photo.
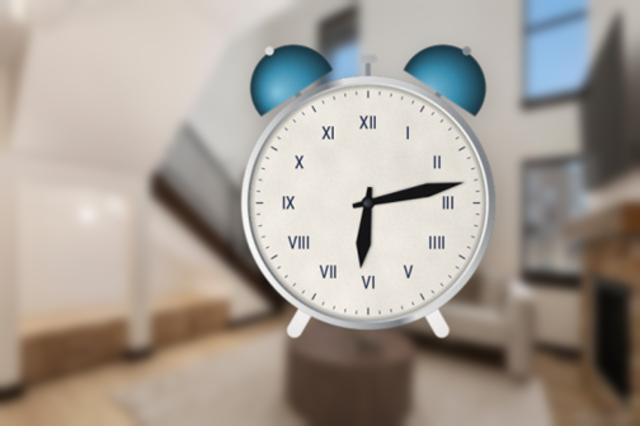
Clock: 6:13
